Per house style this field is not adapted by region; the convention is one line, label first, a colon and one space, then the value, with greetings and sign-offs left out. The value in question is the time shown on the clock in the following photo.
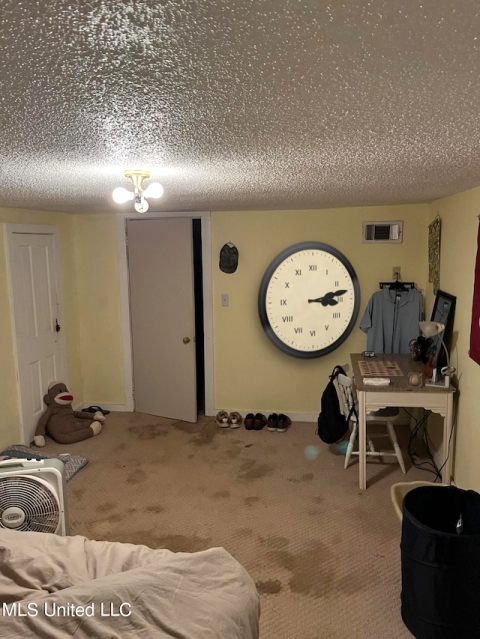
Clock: 3:13
